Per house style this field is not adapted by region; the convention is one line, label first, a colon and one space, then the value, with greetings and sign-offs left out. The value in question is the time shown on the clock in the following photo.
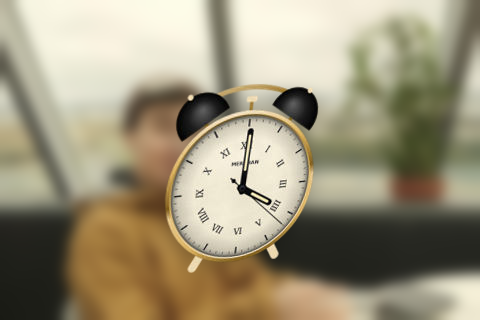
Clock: 4:00:22
